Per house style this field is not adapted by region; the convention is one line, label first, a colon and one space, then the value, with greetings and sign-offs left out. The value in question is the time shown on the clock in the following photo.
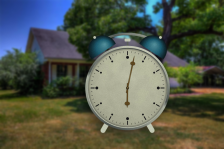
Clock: 6:02
